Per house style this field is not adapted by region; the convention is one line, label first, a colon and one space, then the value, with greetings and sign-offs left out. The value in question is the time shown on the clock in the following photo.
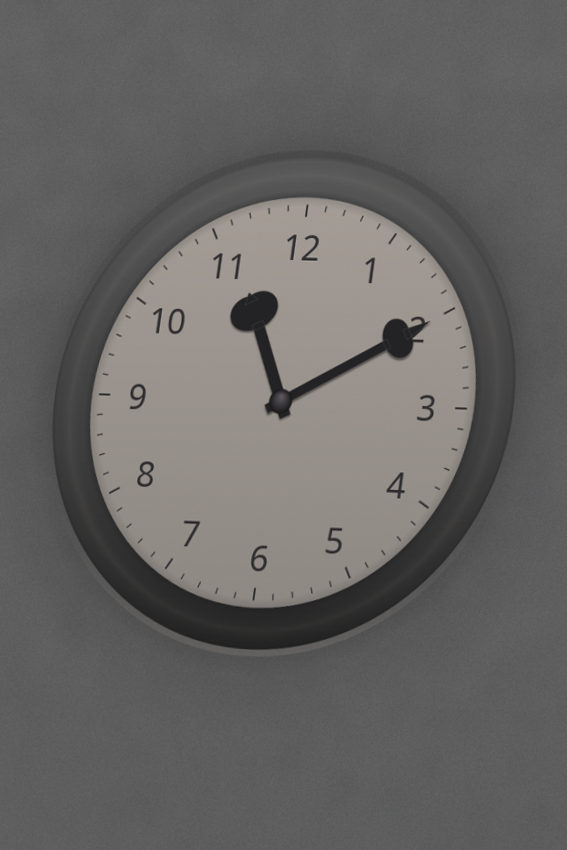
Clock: 11:10
